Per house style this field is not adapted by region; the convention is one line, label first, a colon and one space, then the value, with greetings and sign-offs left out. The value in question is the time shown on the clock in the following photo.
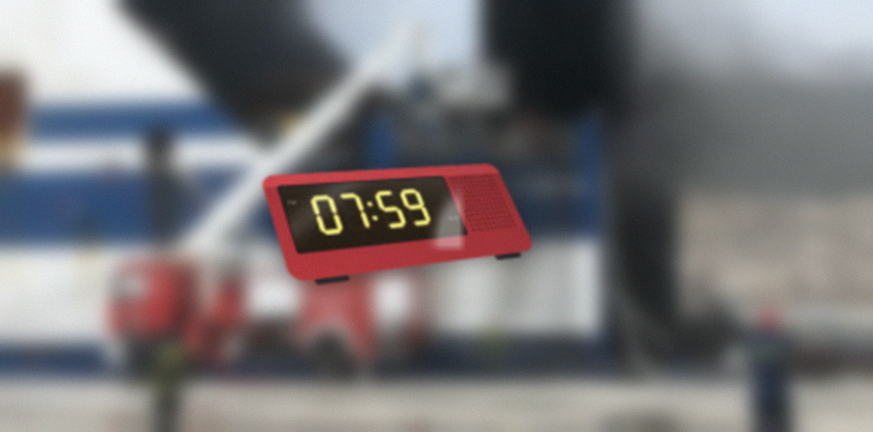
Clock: 7:59
